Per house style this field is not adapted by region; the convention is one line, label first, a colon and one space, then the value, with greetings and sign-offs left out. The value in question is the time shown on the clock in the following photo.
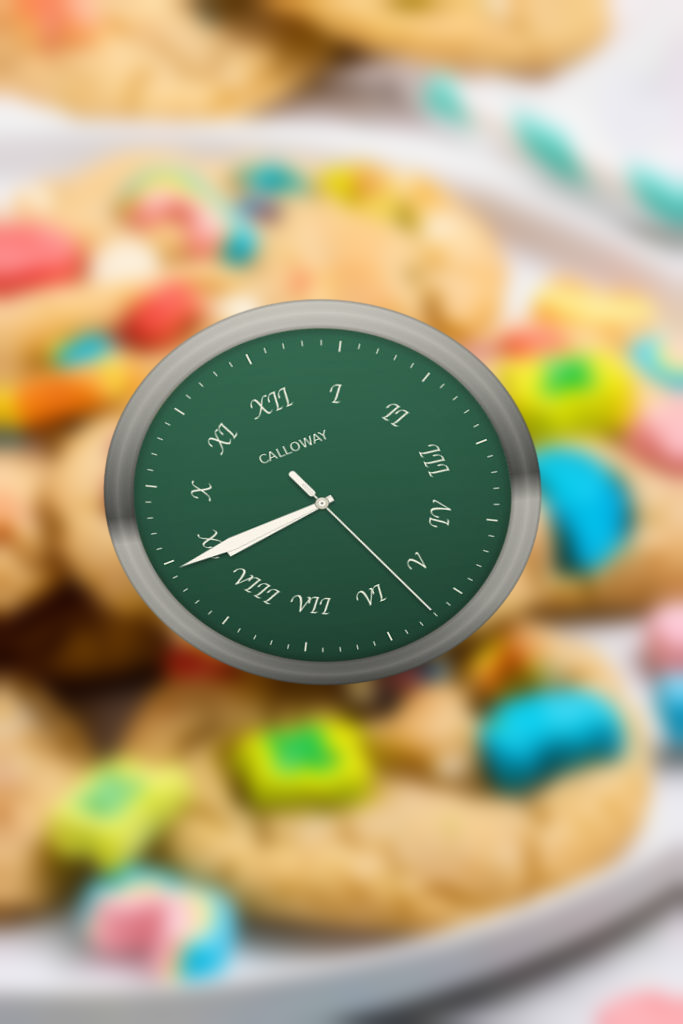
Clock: 8:44:27
